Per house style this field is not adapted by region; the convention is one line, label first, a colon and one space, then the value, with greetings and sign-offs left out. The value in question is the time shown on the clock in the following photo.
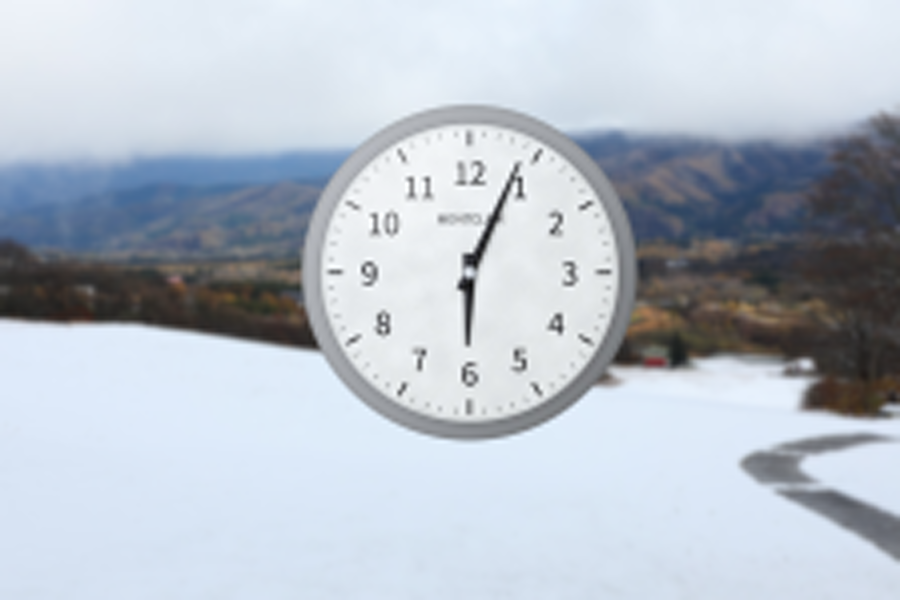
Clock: 6:04
